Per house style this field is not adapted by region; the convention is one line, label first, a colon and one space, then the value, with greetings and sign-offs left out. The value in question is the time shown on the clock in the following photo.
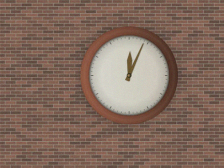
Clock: 12:04
